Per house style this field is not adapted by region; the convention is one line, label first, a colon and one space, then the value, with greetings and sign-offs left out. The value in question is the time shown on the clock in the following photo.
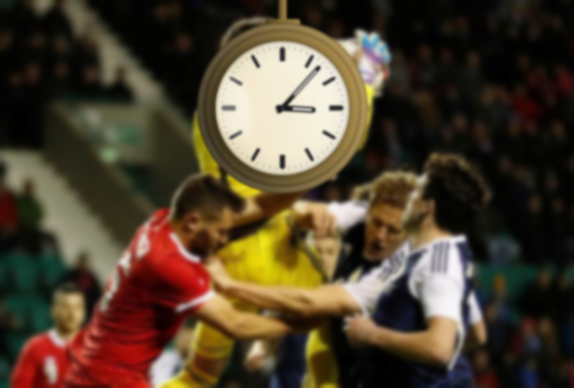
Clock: 3:07
